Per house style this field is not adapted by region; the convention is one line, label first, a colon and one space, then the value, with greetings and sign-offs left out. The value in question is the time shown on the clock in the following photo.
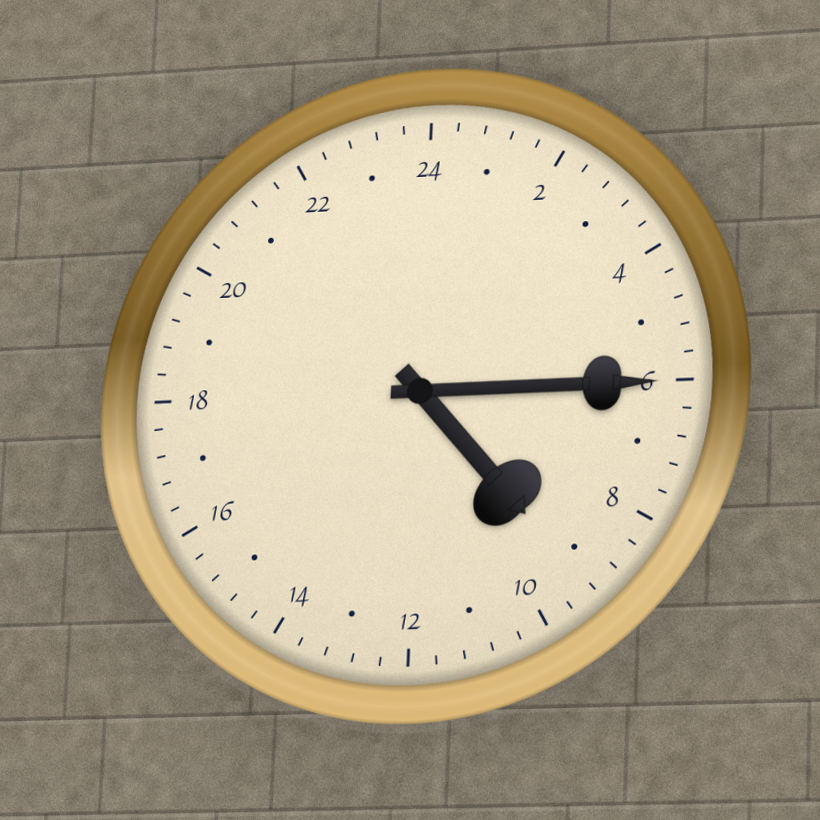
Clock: 9:15
